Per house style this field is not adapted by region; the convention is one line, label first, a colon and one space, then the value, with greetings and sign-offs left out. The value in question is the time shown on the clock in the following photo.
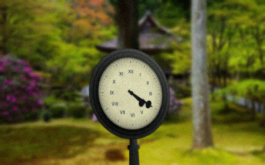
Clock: 4:20
